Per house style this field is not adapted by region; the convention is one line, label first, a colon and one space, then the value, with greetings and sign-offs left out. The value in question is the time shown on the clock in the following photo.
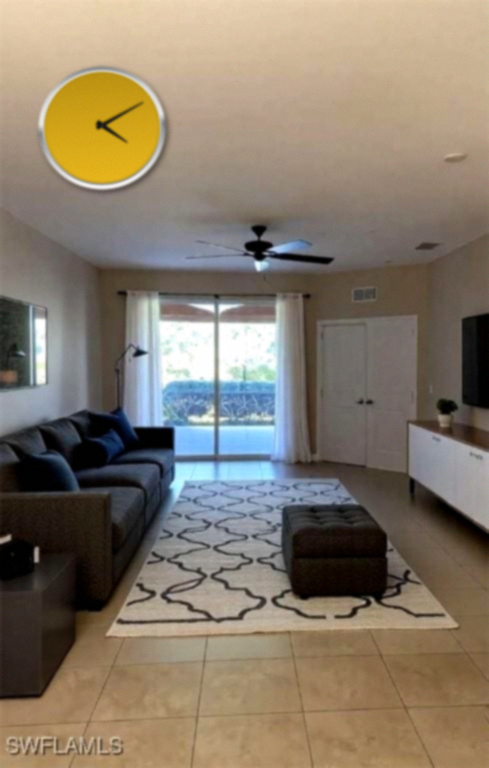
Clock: 4:10
